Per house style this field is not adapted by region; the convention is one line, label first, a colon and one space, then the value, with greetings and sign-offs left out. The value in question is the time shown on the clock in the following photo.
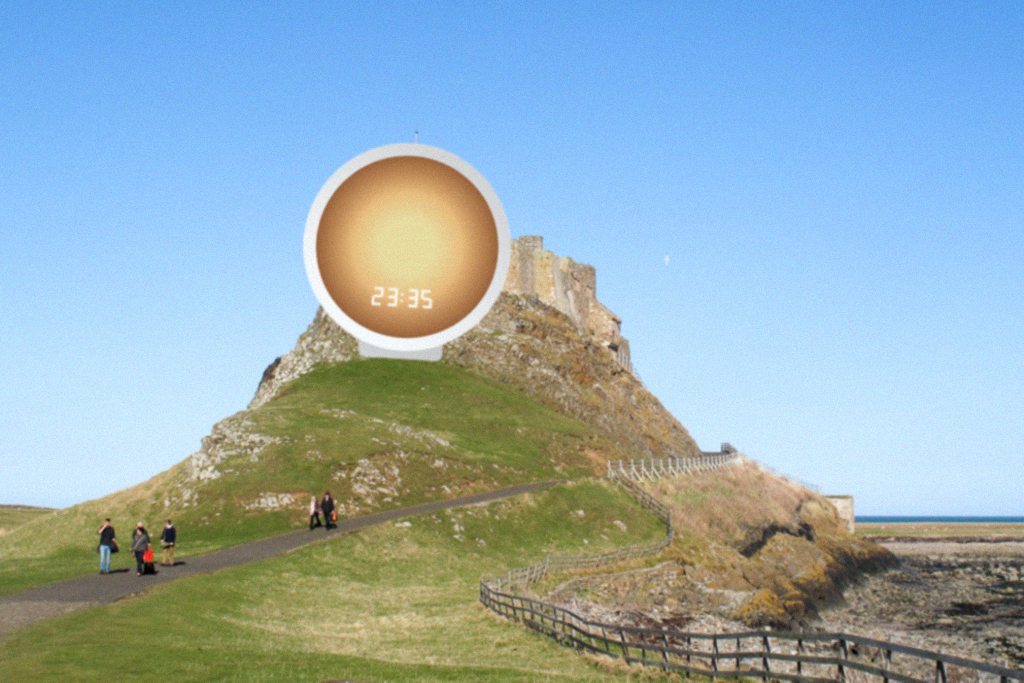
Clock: 23:35
